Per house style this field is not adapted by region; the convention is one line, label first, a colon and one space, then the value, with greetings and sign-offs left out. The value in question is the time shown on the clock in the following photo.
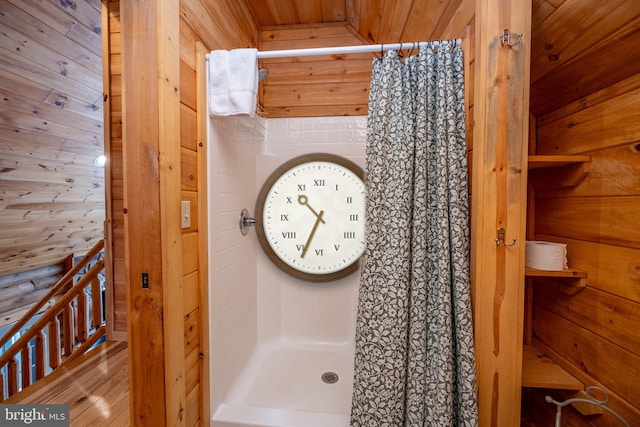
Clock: 10:34
